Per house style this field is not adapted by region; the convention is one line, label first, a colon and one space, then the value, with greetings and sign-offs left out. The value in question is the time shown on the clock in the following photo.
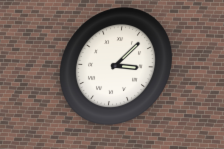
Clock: 3:07
